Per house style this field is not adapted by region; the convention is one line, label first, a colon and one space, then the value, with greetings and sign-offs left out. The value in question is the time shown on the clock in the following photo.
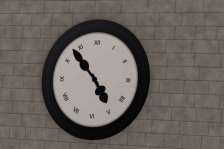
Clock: 4:53
